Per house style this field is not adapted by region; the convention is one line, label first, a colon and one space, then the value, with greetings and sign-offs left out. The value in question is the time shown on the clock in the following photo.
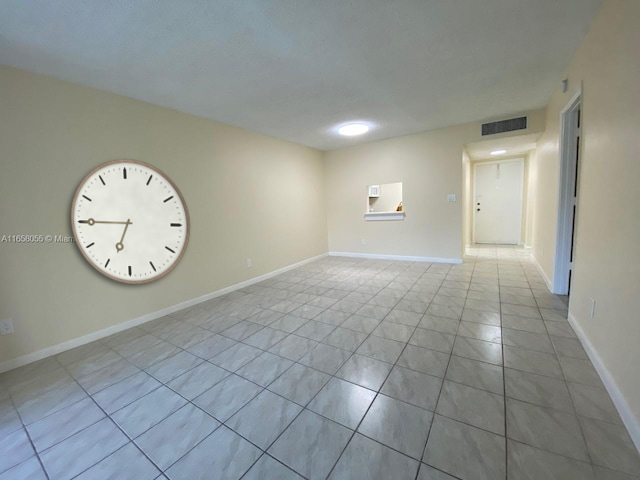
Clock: 6:45
